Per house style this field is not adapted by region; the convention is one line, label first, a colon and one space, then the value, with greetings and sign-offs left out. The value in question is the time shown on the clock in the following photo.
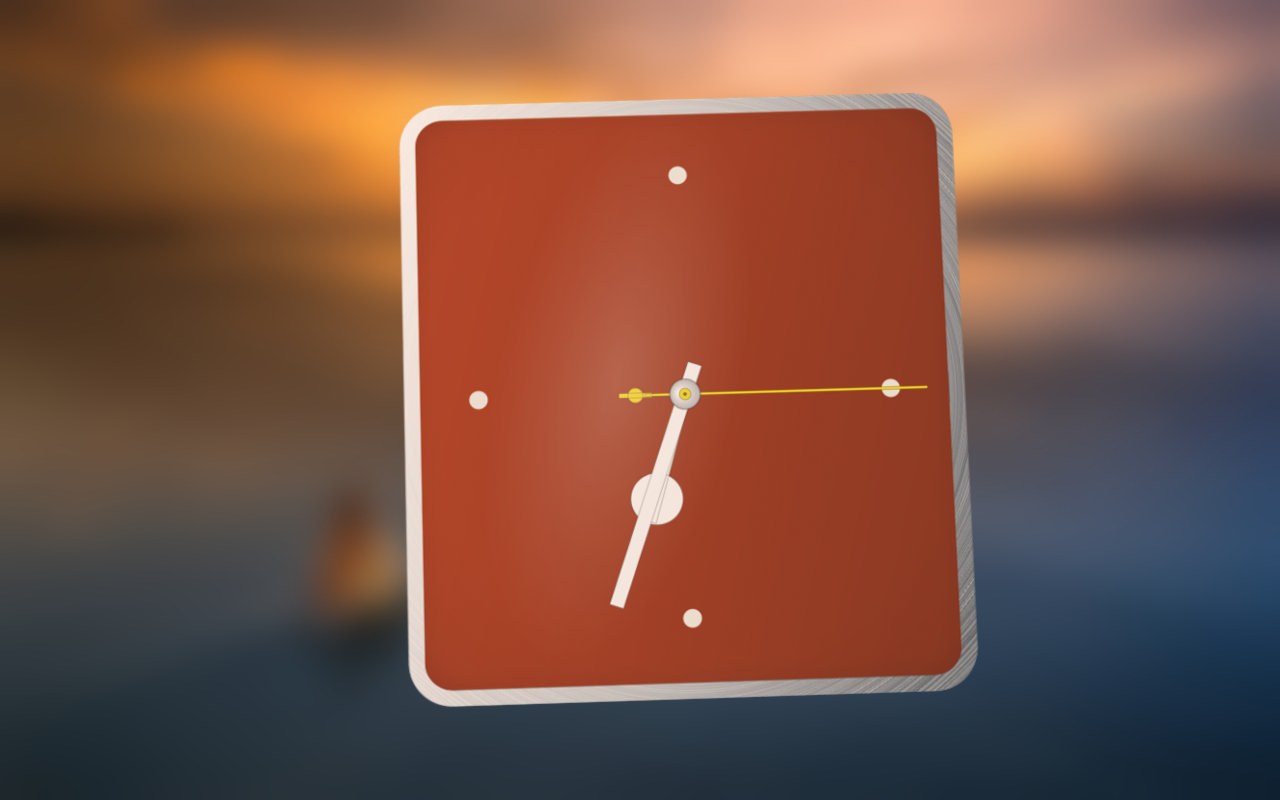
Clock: 6:33:15
